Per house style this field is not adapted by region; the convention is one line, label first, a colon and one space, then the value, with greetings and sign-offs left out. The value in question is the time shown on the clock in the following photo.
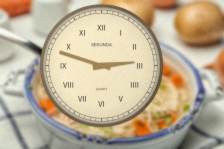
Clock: 2:48
